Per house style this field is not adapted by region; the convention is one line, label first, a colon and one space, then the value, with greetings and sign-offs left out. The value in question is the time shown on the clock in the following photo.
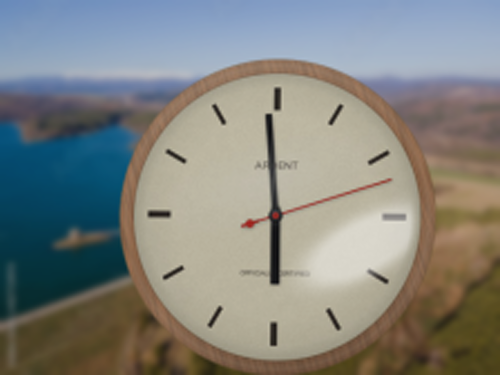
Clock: 5:59:12
